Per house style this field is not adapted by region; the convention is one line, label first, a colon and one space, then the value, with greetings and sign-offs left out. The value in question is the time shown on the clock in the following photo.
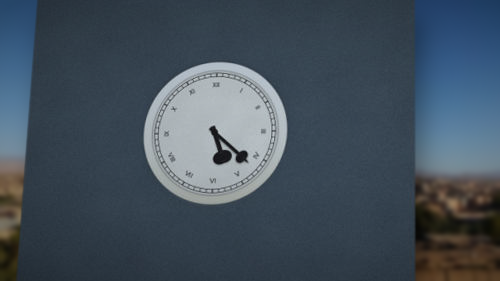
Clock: 5:22
